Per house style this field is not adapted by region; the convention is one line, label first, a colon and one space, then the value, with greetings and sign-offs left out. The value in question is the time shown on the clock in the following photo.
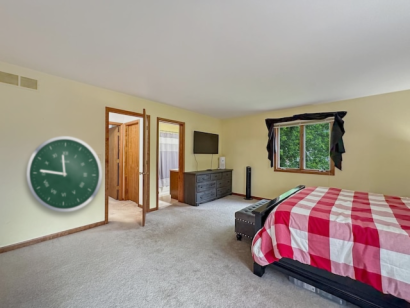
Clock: 11:46
